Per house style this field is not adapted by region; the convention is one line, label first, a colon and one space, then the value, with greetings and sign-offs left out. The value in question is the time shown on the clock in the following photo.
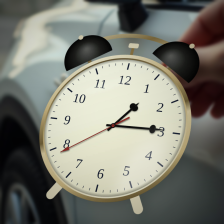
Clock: 1:14:39
